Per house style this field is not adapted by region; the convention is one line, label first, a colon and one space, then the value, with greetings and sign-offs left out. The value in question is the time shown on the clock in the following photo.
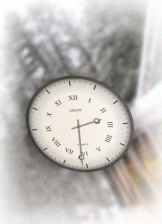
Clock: 2:31
